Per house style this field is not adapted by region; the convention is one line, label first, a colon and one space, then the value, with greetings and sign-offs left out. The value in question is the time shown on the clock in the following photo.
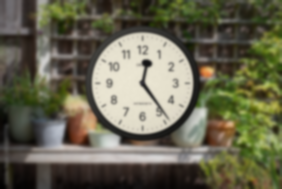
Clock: 12:24
